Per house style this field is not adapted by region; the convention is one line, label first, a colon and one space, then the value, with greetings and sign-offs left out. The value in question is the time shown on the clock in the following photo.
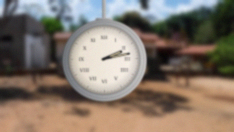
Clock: 2:13
